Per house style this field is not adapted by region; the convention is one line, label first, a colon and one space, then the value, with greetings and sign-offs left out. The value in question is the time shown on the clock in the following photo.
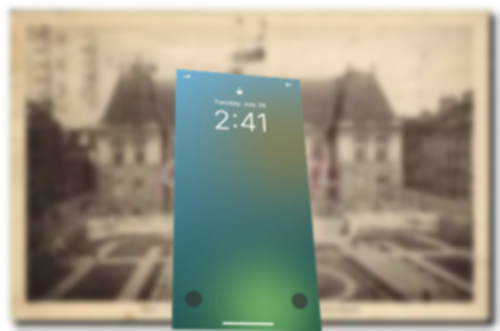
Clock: 2:41
